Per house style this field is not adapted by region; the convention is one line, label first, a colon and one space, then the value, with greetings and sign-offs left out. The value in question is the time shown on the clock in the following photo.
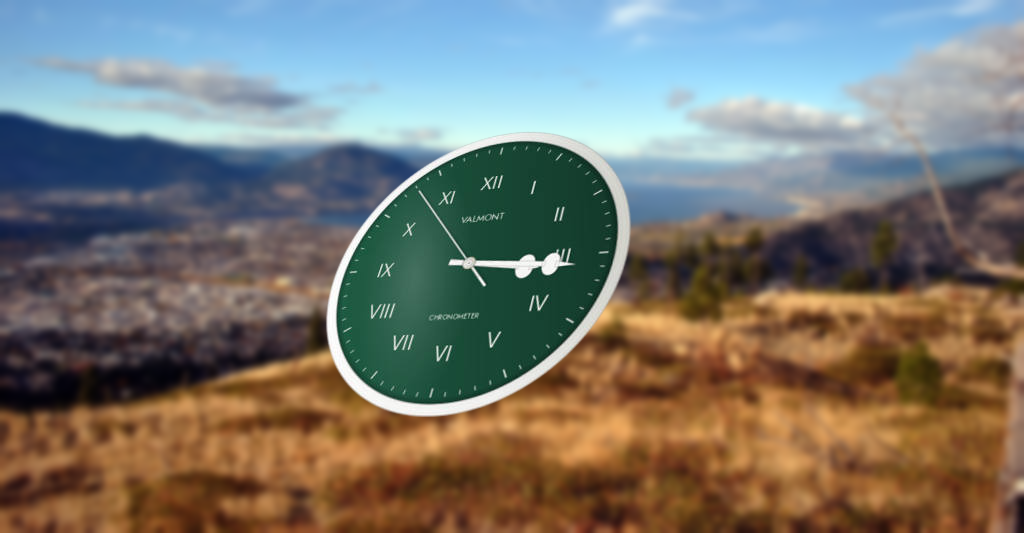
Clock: 3:15:53
